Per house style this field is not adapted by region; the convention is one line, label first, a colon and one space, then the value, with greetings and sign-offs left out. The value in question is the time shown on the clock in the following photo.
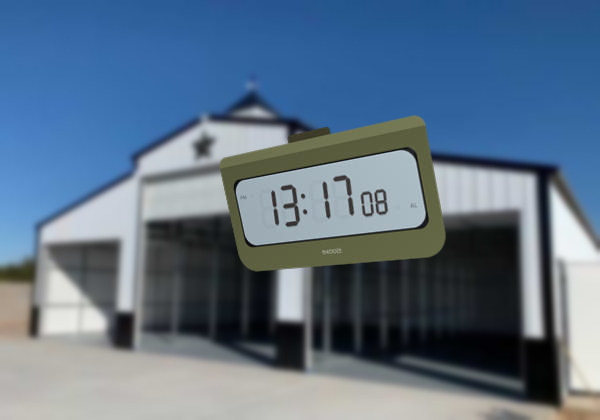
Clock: 13:17:08
